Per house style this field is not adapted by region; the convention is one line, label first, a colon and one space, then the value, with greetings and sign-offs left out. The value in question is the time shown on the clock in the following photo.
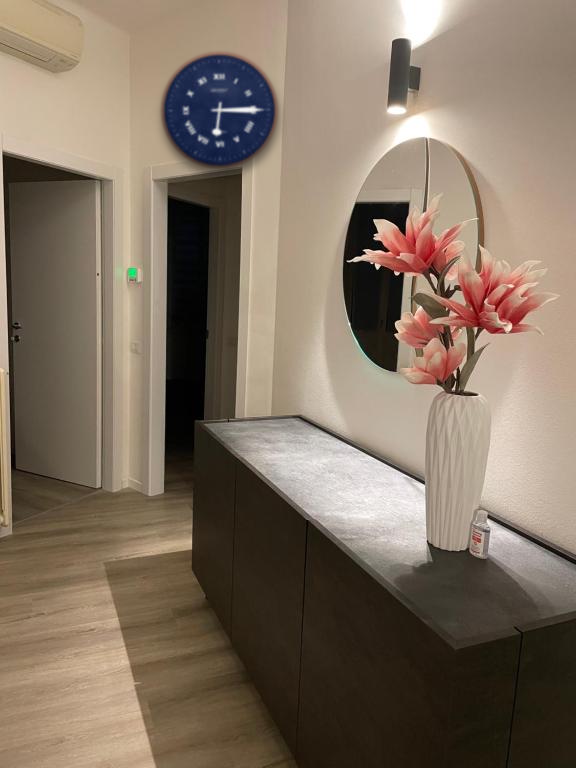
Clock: 6:15
